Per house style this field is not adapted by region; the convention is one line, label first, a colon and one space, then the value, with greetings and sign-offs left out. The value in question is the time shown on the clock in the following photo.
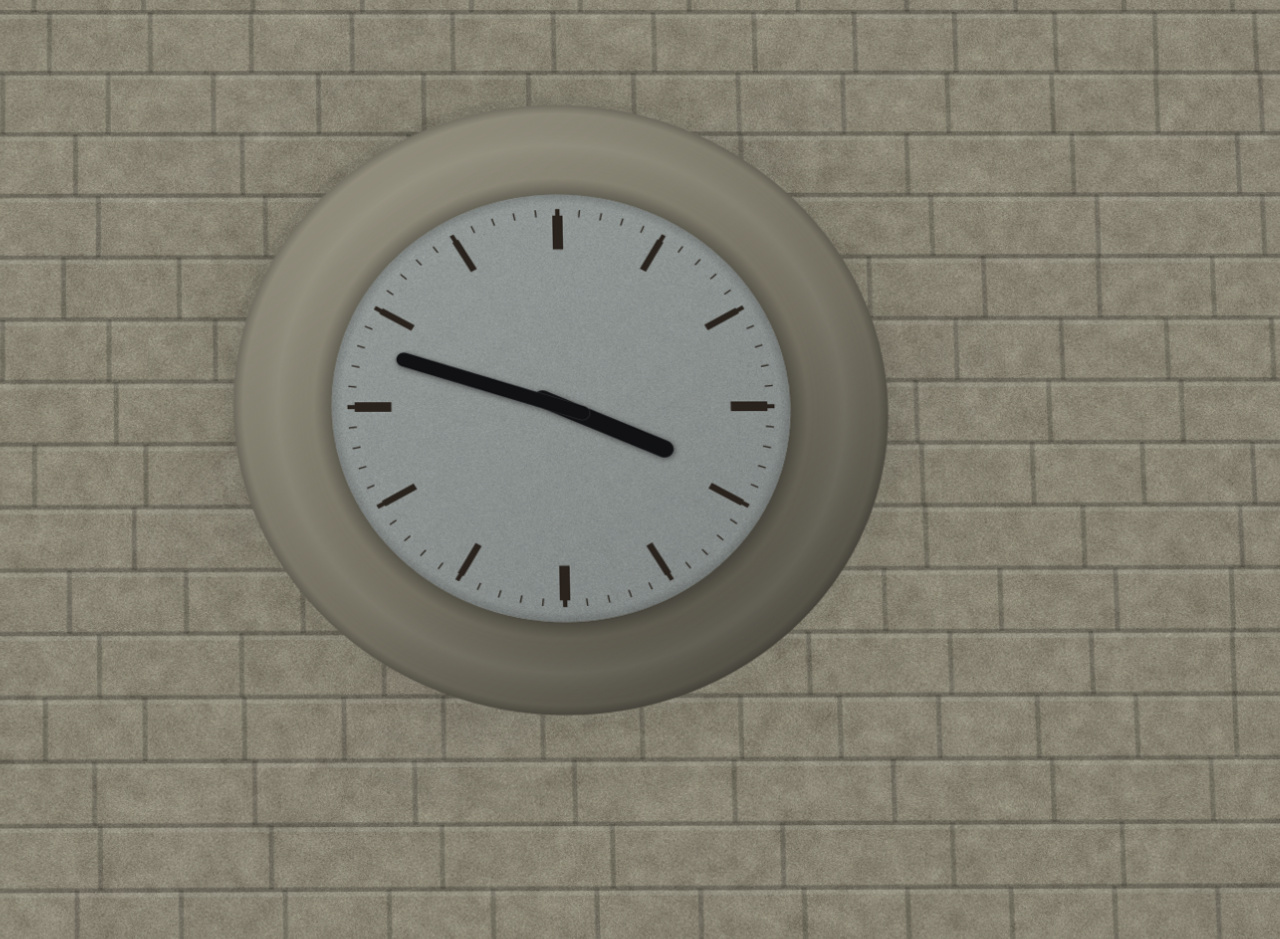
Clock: 3:48
